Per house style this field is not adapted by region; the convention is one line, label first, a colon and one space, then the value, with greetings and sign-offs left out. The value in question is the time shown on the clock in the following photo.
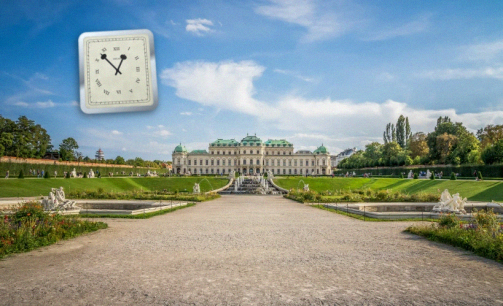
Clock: 12:53
